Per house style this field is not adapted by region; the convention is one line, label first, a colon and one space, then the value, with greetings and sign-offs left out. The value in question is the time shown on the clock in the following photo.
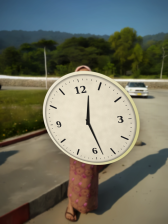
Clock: 12:28
